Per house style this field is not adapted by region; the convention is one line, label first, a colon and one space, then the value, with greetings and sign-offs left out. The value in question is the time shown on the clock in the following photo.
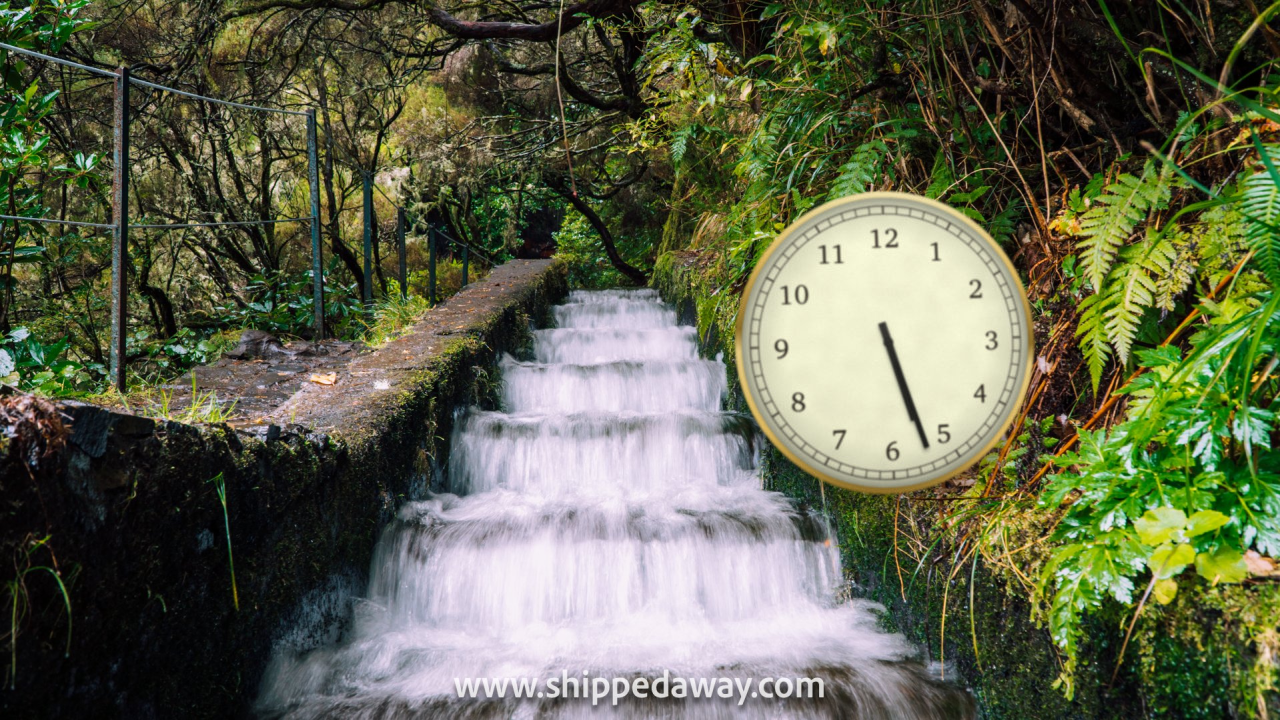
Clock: 5:27
